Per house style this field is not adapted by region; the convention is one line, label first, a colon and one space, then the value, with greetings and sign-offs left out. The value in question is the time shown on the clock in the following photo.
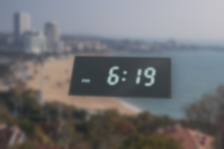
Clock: 6:19
